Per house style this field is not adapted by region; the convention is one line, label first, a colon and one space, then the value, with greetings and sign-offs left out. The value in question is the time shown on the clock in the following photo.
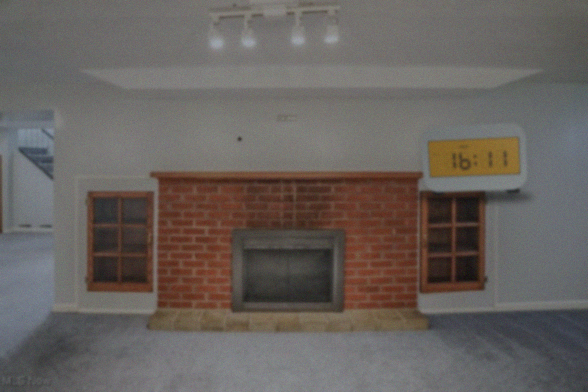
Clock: 16:11
